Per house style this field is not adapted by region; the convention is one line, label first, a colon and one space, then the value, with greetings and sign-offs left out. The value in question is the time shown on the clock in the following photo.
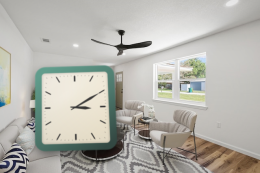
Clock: 3:10
